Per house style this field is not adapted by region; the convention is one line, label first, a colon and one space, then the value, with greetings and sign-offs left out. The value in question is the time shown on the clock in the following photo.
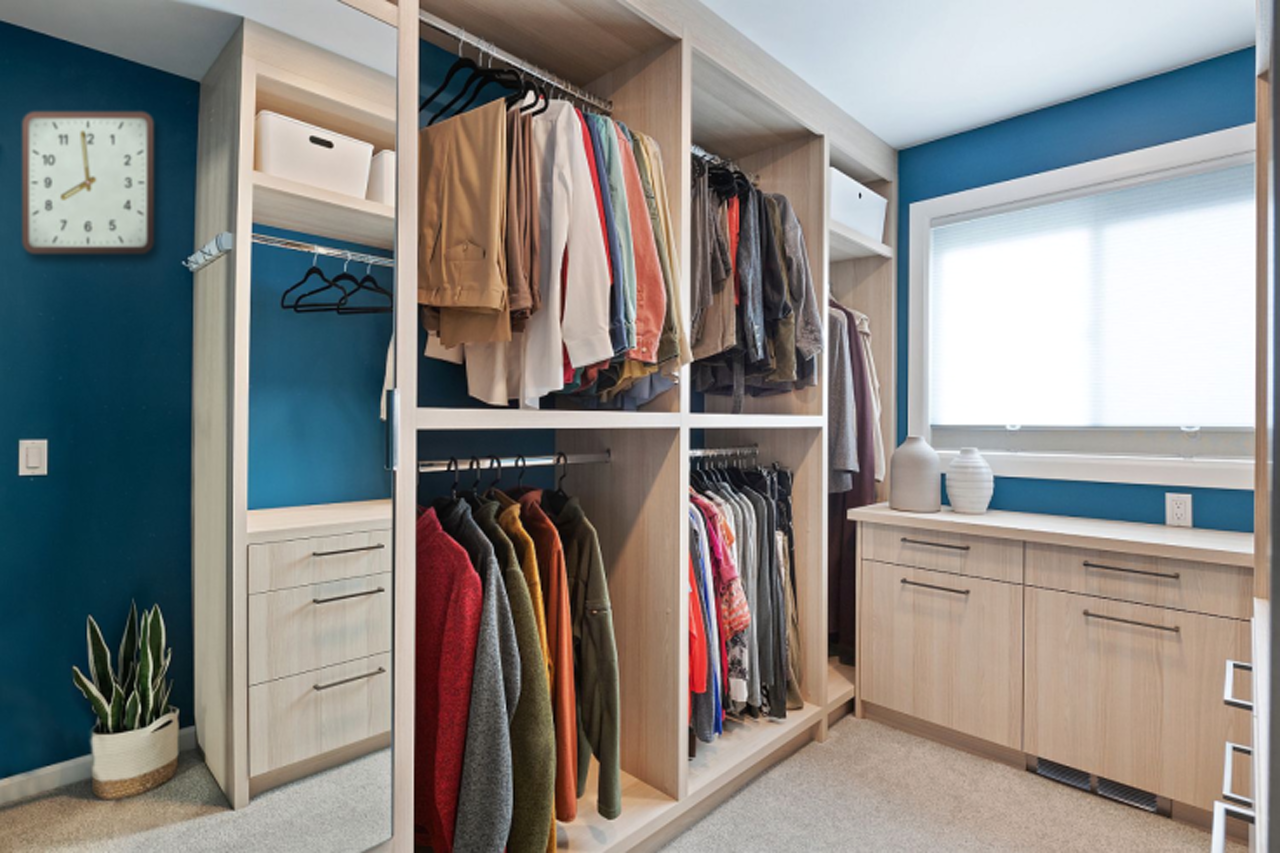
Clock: 7:59
